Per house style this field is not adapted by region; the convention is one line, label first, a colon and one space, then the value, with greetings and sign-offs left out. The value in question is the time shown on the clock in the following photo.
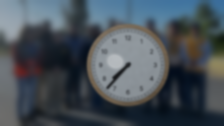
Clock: 7:37
